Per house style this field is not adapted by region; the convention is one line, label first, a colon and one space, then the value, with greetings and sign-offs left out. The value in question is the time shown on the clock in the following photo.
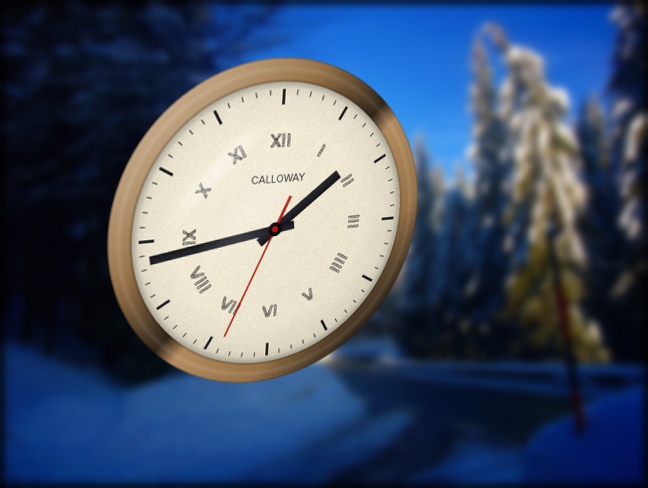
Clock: 1:43:34
